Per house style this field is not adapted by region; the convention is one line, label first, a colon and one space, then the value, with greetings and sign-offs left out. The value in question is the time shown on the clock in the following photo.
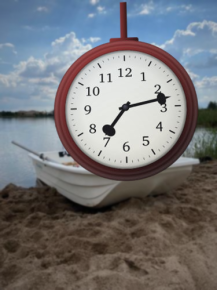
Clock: 7:13
